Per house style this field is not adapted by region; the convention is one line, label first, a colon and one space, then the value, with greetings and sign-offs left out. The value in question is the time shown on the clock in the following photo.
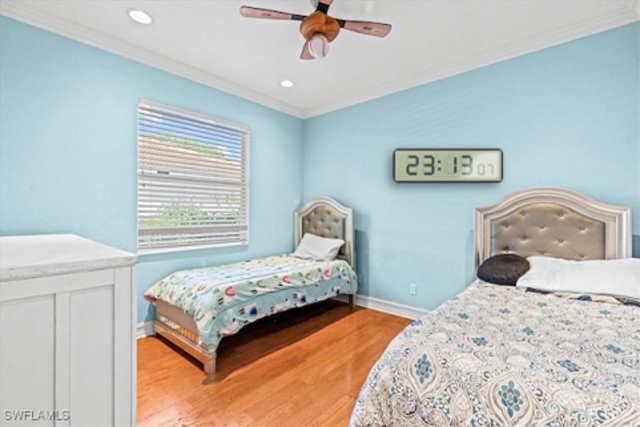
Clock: 23:13:07
